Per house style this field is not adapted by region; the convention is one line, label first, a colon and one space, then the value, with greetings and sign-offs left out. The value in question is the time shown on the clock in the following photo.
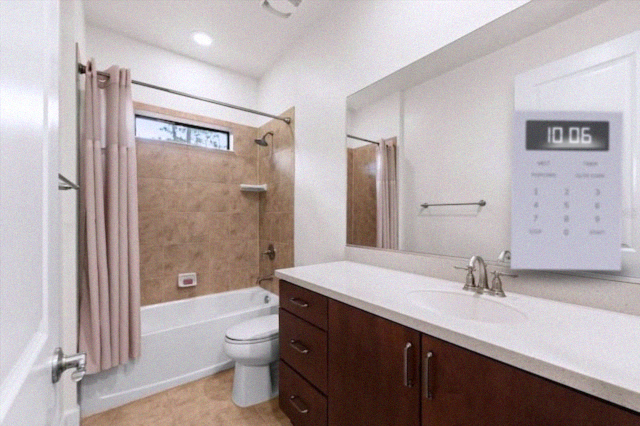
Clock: 10:06
